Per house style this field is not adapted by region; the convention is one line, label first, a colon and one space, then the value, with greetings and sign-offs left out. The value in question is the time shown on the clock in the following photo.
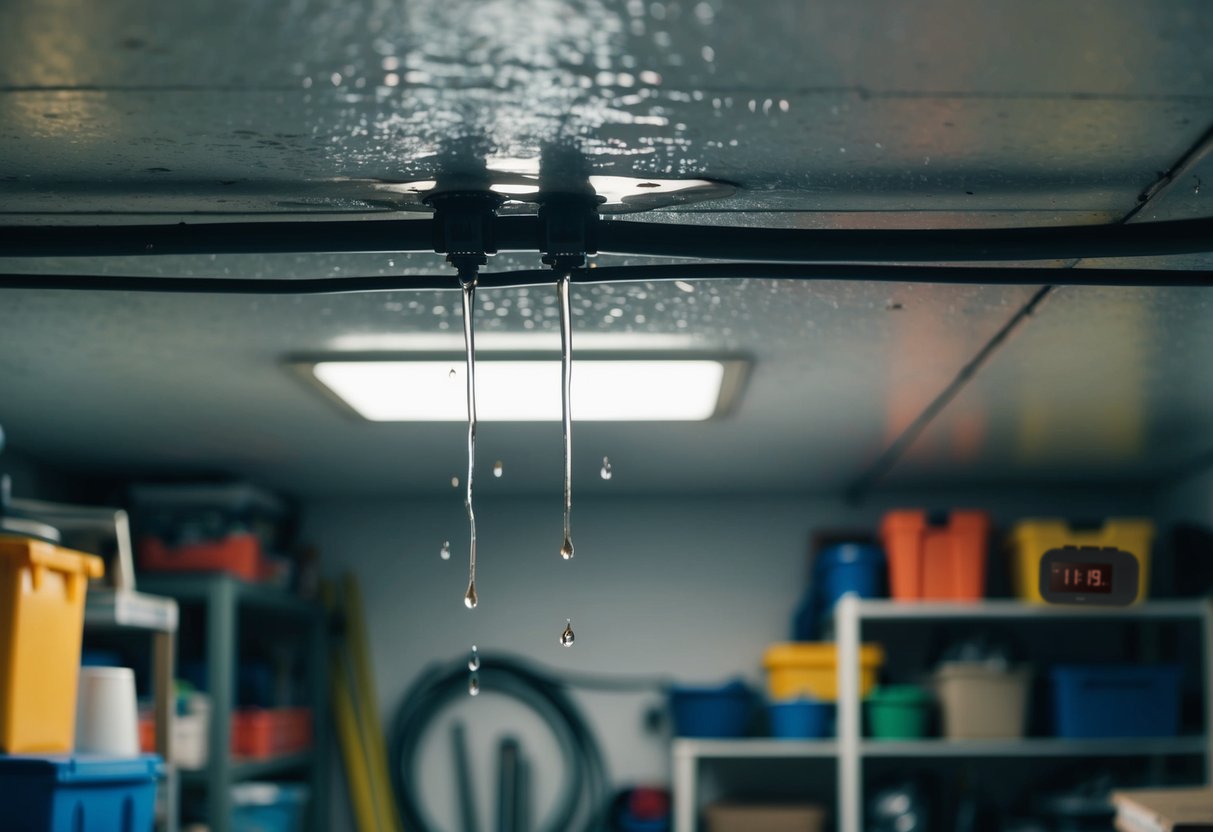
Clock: 11:19
